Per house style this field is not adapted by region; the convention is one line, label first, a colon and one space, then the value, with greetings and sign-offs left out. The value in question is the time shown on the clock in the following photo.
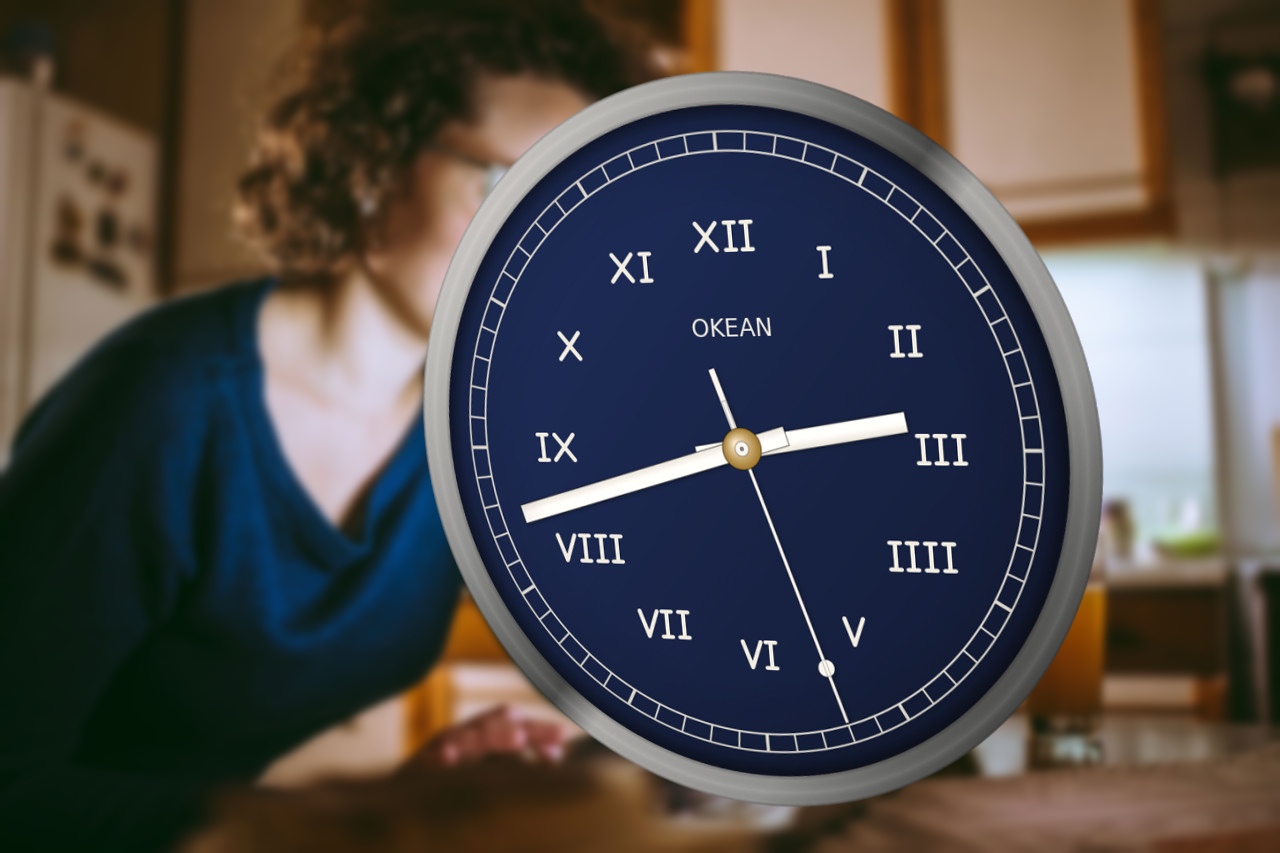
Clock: 2:42:27
